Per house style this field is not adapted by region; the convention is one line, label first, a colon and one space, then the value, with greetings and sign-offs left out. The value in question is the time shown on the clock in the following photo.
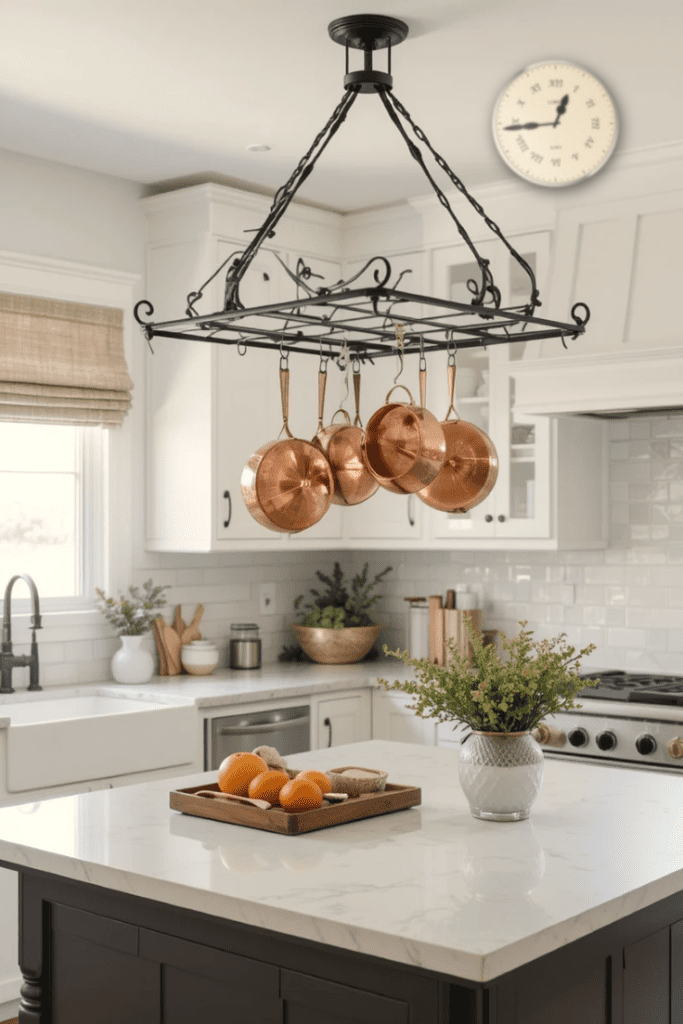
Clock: 12:44
